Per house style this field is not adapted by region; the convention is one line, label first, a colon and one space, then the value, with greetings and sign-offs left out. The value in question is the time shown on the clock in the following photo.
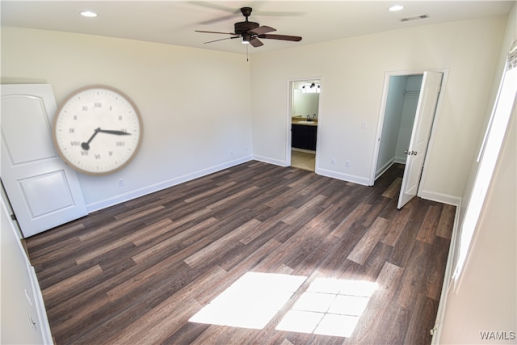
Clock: 7:16
